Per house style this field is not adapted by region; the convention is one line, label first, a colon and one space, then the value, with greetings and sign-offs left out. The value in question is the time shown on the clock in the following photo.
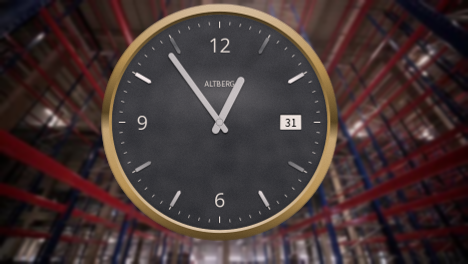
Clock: 12:54
